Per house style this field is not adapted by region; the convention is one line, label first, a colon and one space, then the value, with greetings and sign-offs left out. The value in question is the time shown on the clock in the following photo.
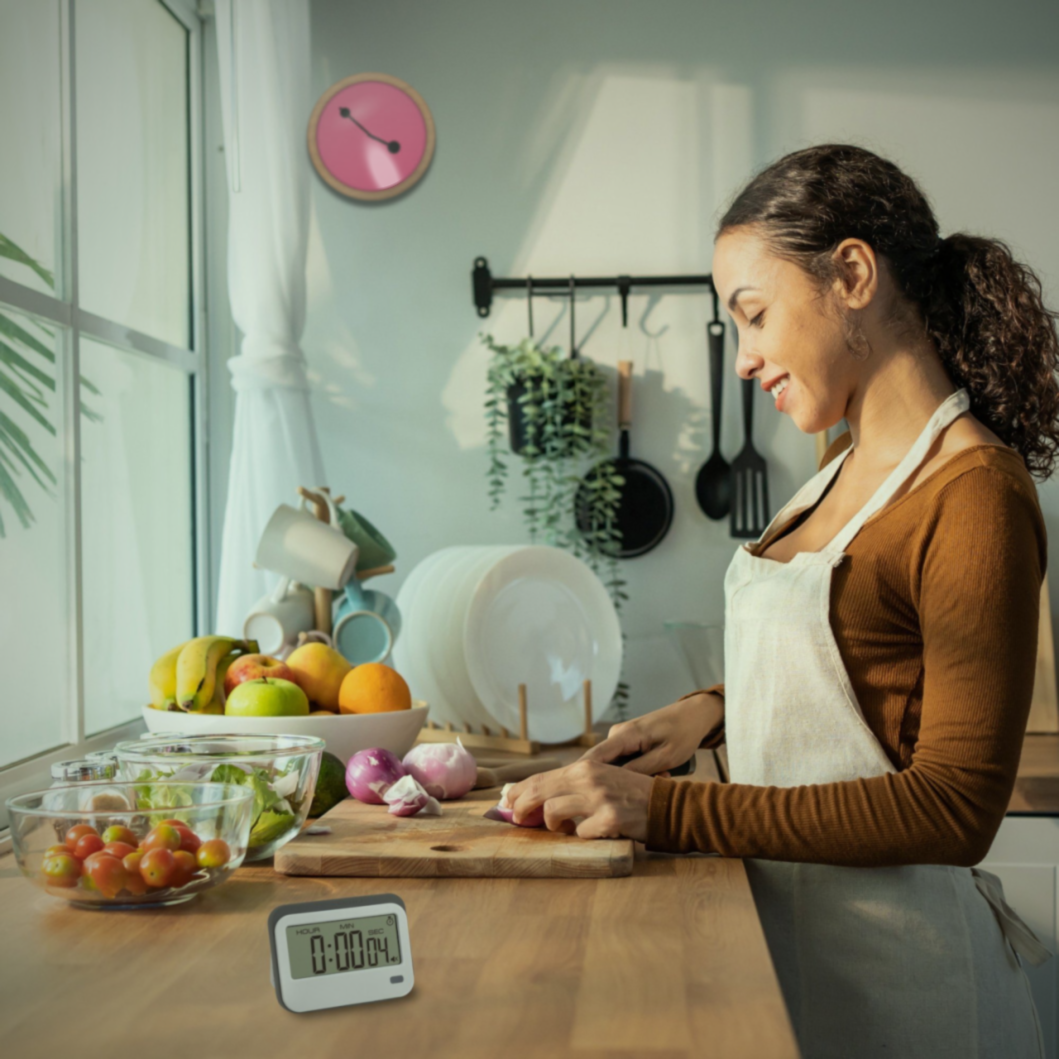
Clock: 3:52
